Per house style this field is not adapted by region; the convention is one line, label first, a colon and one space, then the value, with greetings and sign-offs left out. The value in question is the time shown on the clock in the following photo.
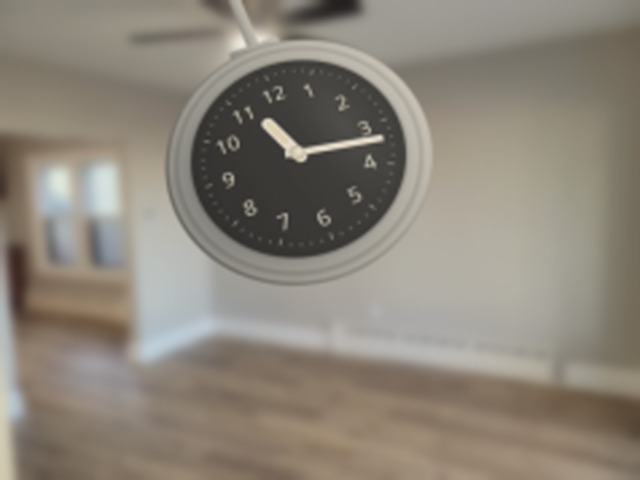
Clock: 11:17
